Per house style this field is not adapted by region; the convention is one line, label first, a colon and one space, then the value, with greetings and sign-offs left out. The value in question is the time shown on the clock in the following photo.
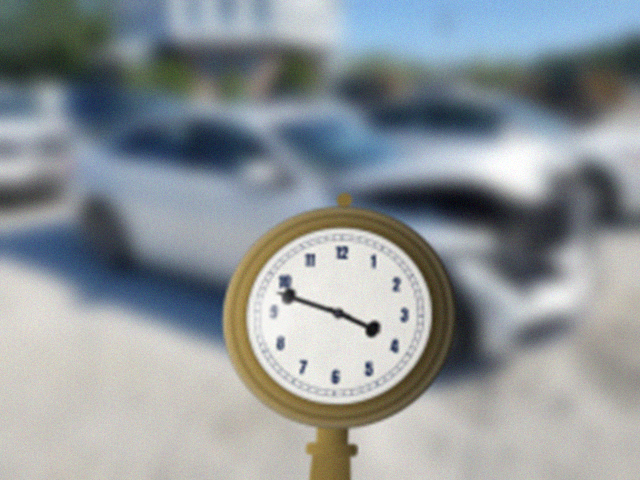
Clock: 3:48
